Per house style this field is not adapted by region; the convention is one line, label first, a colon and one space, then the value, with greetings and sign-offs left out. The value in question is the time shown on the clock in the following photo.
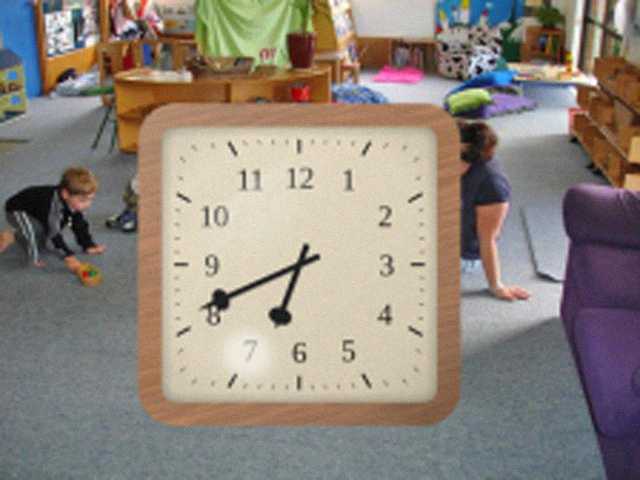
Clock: 6:41
